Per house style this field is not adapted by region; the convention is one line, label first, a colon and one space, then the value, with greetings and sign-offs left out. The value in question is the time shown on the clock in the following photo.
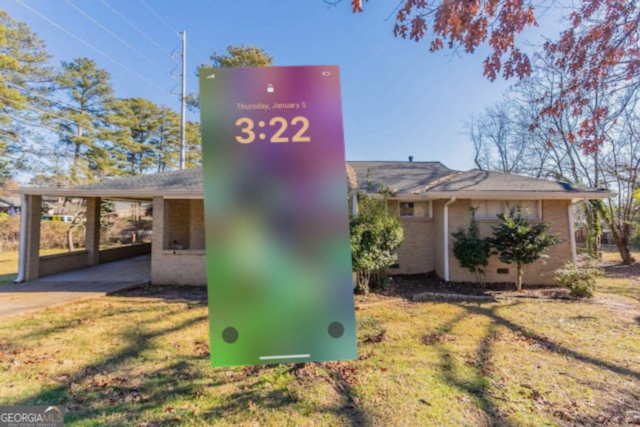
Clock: 3:22
